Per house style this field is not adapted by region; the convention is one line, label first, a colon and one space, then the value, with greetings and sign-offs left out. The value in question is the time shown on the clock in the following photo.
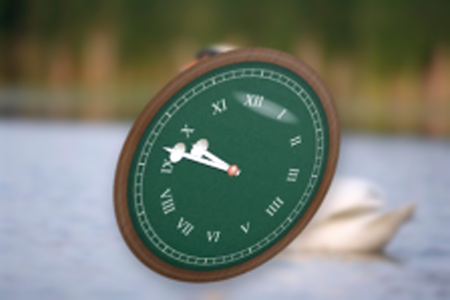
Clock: 9:47
